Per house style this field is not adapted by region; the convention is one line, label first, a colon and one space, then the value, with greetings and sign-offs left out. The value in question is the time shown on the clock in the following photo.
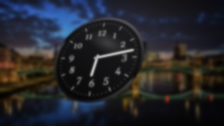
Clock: 6:13
